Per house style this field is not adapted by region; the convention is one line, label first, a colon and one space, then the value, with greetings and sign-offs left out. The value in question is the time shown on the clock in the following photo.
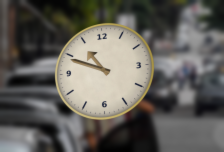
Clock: 10:49
